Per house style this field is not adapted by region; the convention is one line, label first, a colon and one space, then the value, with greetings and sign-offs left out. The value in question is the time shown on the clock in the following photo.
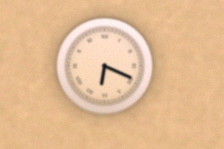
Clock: 6:19
